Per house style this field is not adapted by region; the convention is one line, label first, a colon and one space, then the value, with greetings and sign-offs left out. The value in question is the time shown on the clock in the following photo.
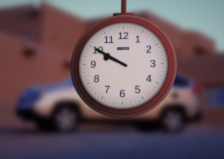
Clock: 9:50
